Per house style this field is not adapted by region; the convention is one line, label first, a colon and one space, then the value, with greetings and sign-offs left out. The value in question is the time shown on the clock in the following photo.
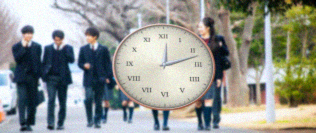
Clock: 12:12
